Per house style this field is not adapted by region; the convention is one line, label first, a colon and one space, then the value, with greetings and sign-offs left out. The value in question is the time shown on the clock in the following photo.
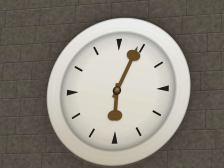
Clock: 6:04
